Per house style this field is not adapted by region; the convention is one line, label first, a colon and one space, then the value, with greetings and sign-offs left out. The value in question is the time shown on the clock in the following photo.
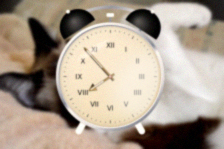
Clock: 7:53
